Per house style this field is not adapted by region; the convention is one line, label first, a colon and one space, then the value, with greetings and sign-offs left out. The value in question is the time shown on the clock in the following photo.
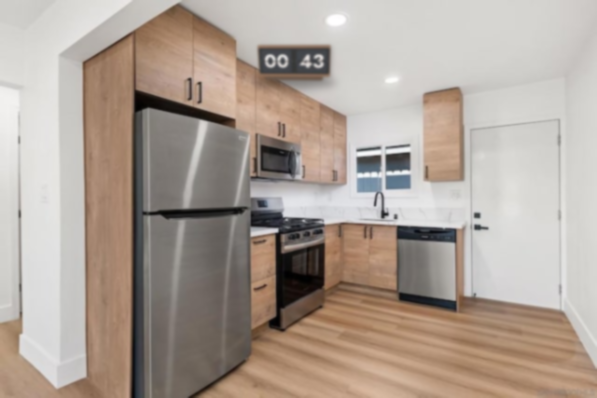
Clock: 0:43
